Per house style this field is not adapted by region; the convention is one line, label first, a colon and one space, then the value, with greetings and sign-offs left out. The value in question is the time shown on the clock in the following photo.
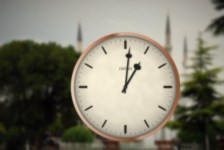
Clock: 1:01
